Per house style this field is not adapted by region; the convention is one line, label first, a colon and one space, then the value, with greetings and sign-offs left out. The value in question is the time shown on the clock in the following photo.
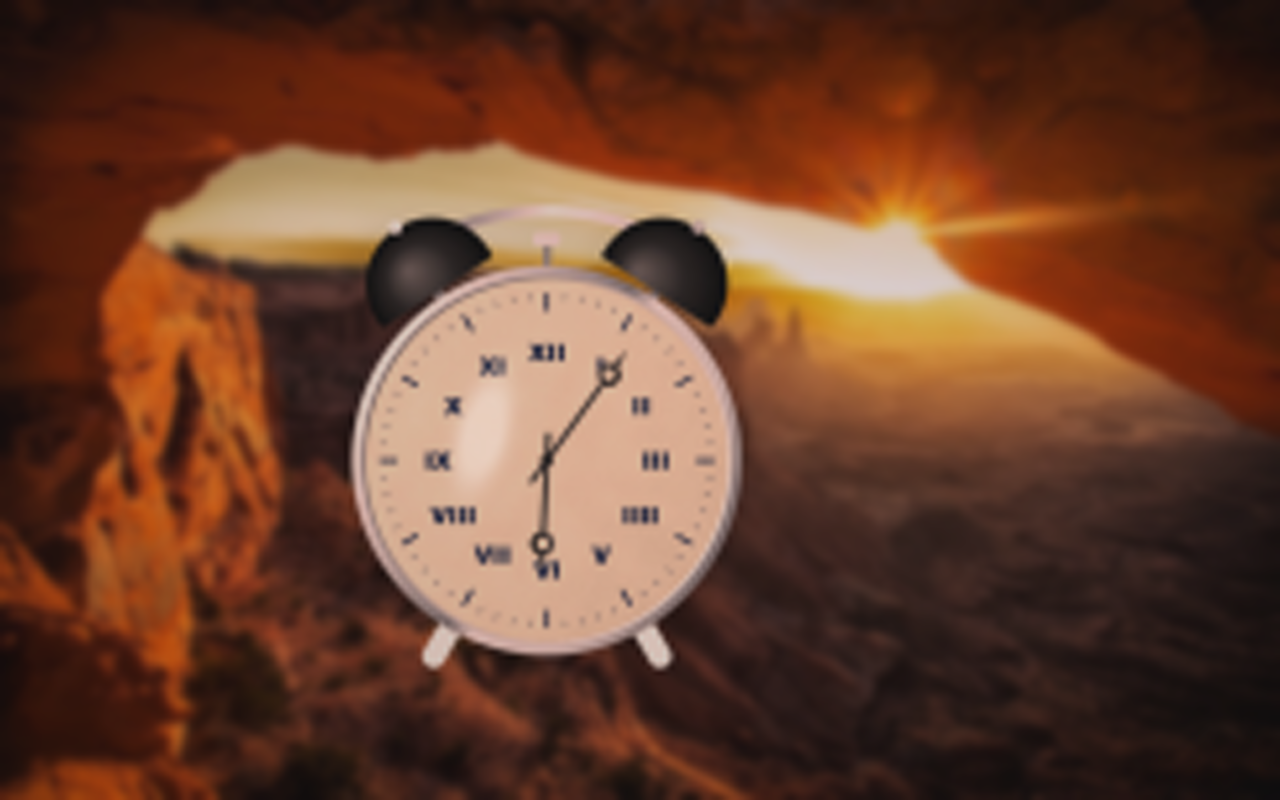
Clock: 6:06
